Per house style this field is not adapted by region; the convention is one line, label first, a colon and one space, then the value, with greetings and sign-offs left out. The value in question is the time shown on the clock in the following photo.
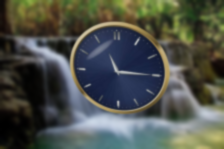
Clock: 11:15
